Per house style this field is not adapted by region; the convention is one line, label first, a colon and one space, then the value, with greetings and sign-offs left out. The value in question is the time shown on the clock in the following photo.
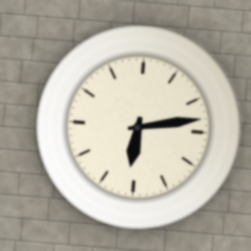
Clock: 6:13
